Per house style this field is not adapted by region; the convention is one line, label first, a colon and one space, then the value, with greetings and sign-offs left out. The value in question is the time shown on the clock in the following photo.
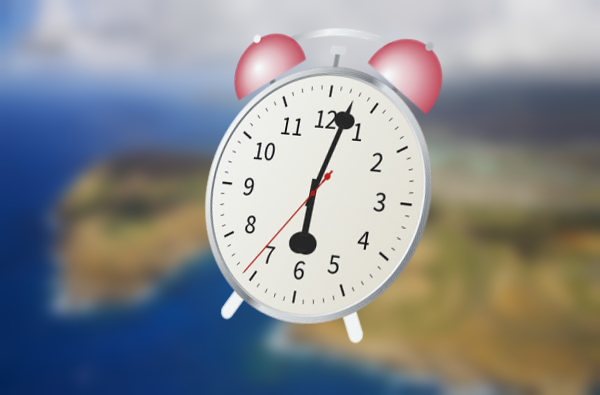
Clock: 6:02:36
